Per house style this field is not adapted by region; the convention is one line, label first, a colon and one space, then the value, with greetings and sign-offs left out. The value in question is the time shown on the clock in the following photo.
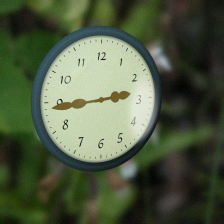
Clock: 2:44
